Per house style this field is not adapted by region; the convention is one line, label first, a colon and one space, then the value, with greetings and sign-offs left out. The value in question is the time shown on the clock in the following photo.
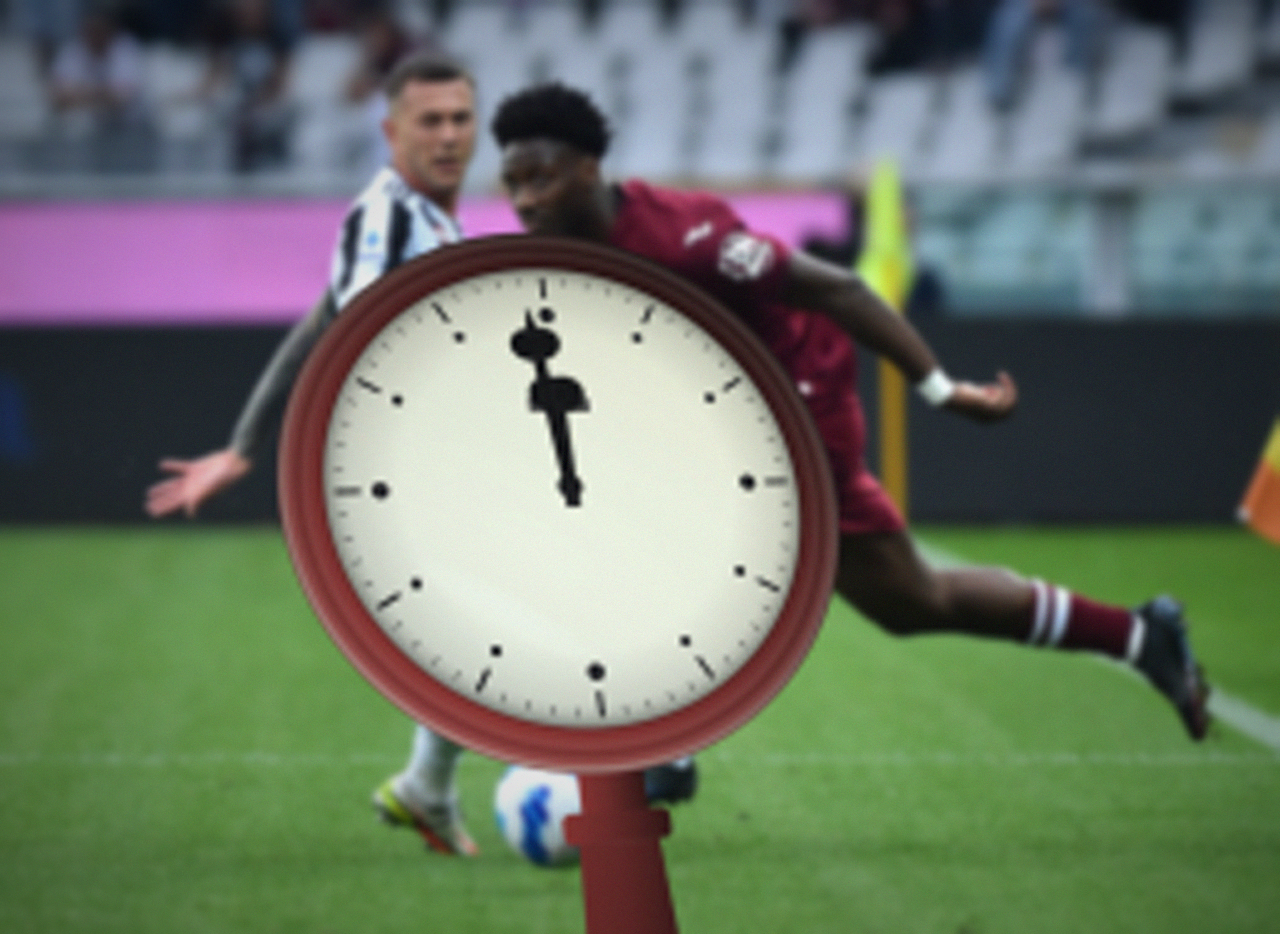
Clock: 11:59
